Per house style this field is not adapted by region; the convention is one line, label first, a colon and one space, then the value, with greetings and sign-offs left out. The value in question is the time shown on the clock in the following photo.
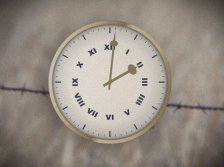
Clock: 2:01
